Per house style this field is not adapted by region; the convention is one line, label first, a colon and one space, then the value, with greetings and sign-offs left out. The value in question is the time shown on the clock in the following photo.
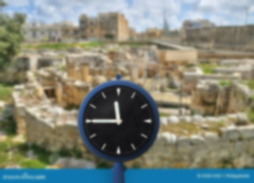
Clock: 11:45
